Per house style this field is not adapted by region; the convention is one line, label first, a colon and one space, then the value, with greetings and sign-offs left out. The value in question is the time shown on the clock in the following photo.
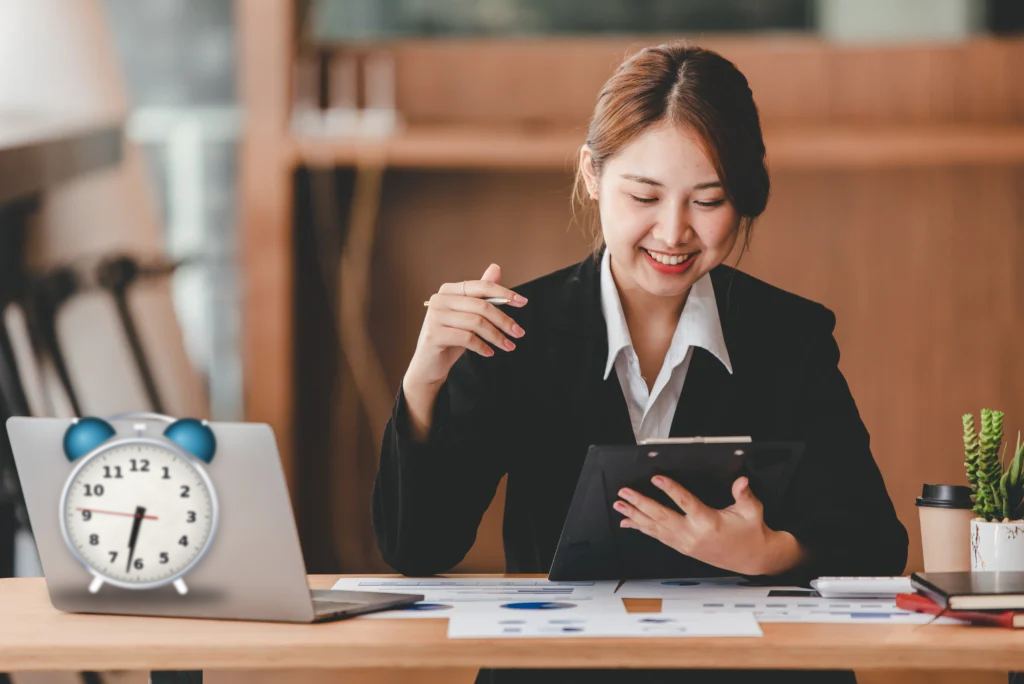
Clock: 6:31:46
